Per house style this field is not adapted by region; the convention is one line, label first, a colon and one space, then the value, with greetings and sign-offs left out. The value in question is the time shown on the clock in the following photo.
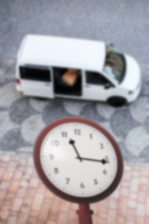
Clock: 11:16
